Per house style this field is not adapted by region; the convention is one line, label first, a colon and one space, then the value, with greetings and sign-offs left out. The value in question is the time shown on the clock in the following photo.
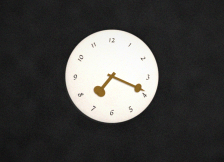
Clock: 7:19
